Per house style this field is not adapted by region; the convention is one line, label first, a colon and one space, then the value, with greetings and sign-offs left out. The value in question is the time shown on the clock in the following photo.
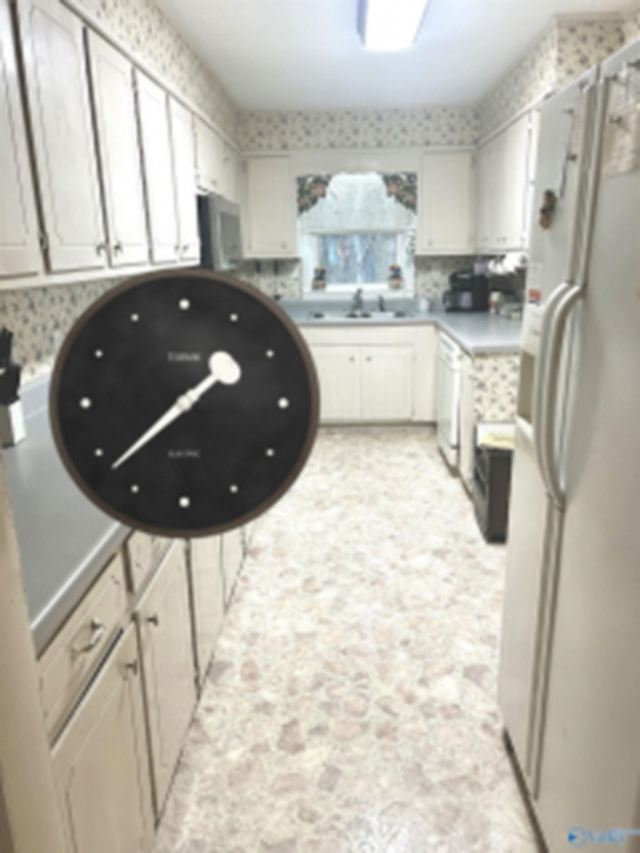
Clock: 1:38
